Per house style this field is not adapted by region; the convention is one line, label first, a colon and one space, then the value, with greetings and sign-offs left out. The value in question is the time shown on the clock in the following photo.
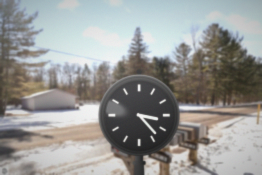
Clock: 3:23
